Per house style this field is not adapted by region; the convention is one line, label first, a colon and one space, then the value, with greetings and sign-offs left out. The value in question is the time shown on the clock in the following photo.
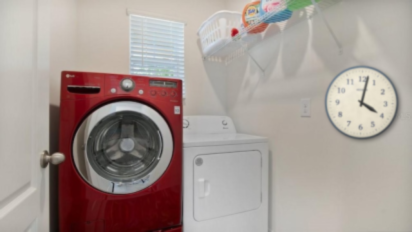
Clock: 4:02
